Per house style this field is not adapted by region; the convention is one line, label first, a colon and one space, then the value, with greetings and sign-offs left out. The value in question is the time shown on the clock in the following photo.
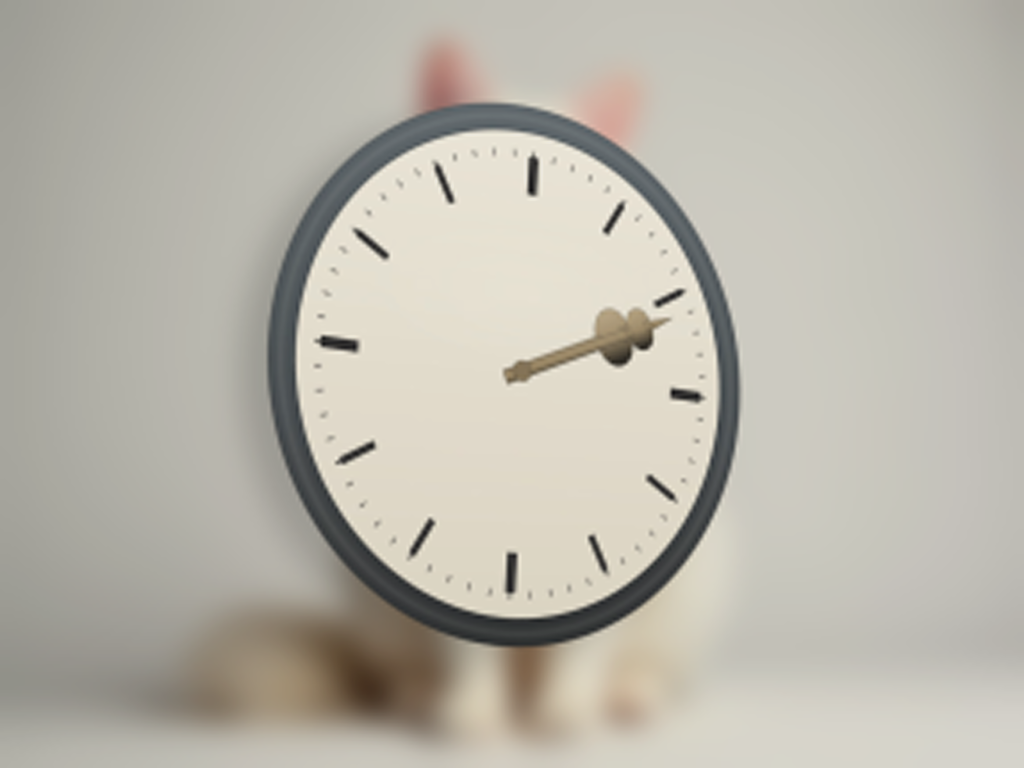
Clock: 2:11
